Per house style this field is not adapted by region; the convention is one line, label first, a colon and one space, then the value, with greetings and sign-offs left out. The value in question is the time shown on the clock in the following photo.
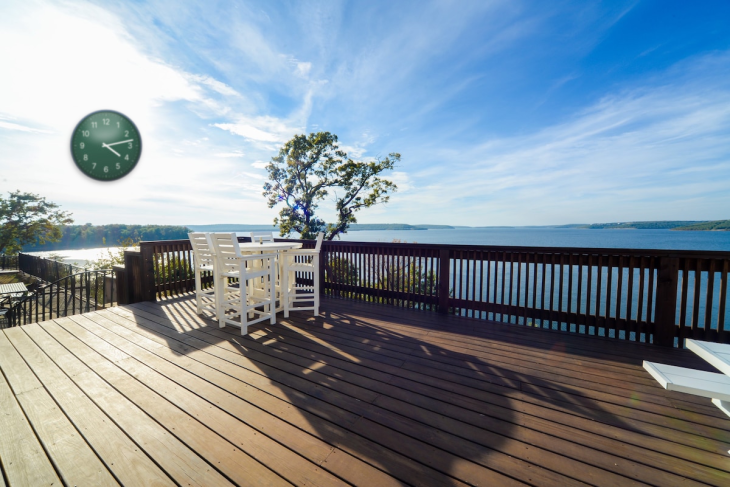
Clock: 4:13
